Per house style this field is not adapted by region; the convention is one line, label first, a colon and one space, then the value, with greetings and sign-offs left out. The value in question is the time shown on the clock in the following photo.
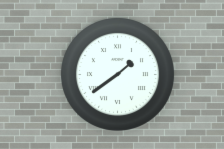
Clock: 1:39
